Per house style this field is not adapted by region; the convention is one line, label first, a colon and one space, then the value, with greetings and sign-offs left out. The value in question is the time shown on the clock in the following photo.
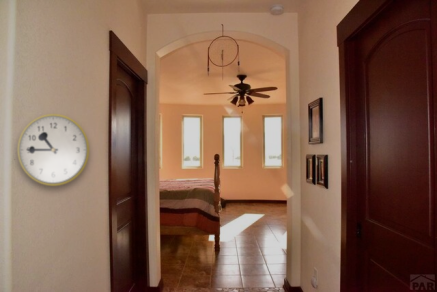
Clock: 10:45
